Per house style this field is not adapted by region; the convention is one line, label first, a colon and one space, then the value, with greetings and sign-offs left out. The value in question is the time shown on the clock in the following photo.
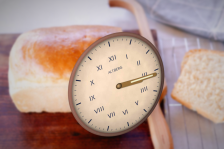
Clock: 3:16
